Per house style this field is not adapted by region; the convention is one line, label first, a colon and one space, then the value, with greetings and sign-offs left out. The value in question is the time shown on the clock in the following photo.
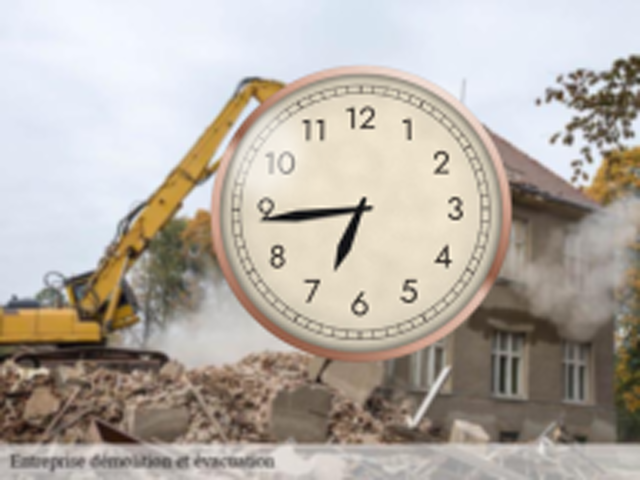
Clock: 6:44
